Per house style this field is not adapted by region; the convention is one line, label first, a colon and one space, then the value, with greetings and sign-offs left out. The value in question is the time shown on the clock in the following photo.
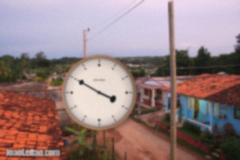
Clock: 3:50
